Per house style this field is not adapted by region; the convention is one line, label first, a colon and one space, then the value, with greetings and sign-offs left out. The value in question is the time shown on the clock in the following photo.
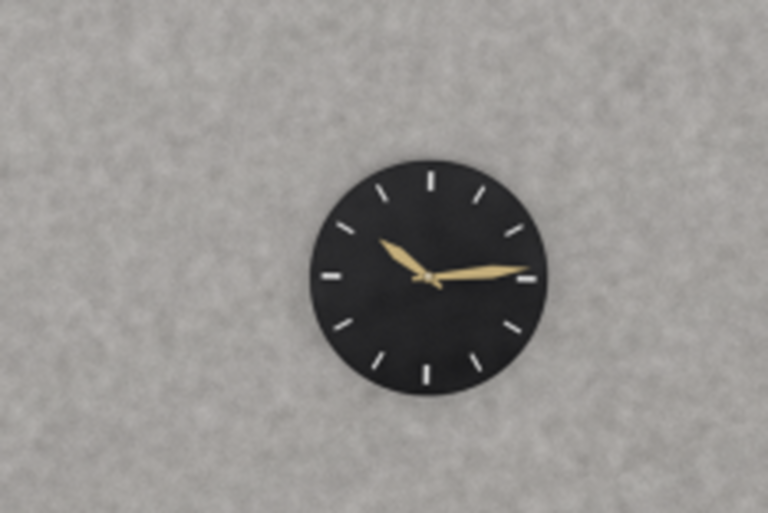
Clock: 10:14
